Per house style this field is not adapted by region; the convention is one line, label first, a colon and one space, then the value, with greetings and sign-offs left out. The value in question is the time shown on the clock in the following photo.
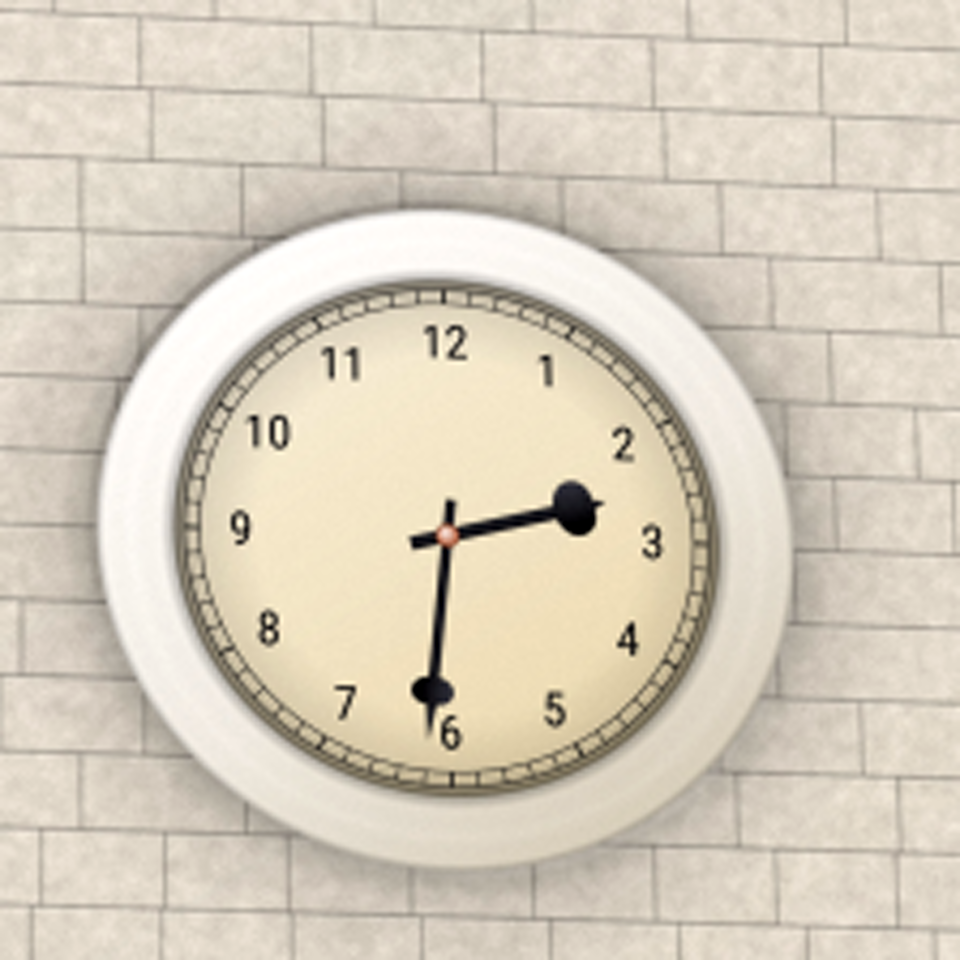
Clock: 2:31
